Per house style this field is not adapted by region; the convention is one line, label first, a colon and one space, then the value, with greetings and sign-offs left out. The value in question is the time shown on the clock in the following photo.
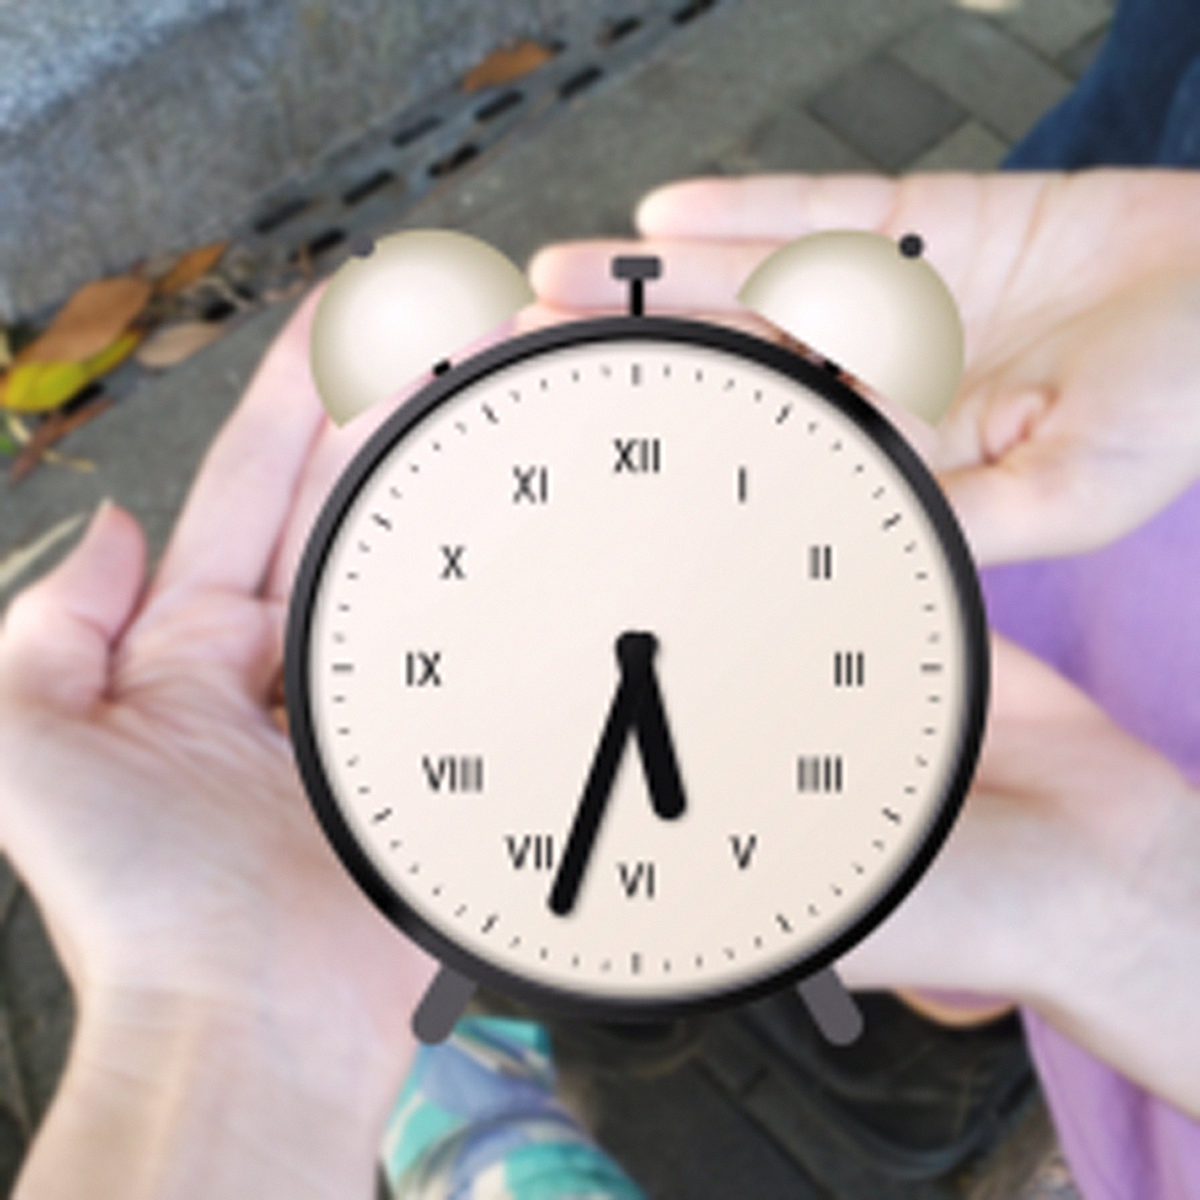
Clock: 5:33
